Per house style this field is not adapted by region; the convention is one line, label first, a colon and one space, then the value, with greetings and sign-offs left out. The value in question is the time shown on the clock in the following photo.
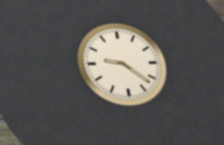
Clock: 9:22
